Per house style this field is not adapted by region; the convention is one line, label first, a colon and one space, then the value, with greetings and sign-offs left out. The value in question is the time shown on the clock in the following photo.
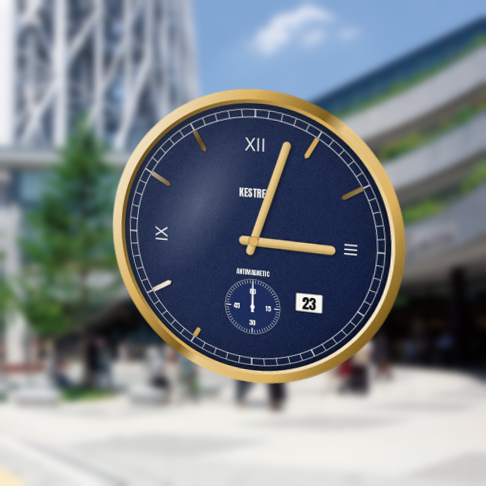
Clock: 3:03
